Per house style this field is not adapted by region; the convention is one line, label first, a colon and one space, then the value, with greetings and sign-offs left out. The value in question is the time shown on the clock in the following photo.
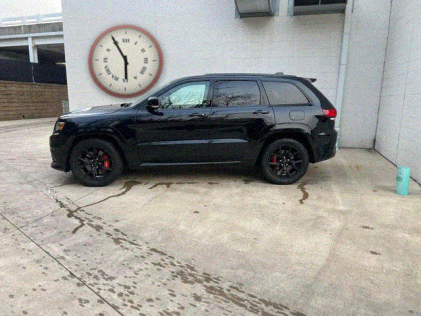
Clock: 5:55
